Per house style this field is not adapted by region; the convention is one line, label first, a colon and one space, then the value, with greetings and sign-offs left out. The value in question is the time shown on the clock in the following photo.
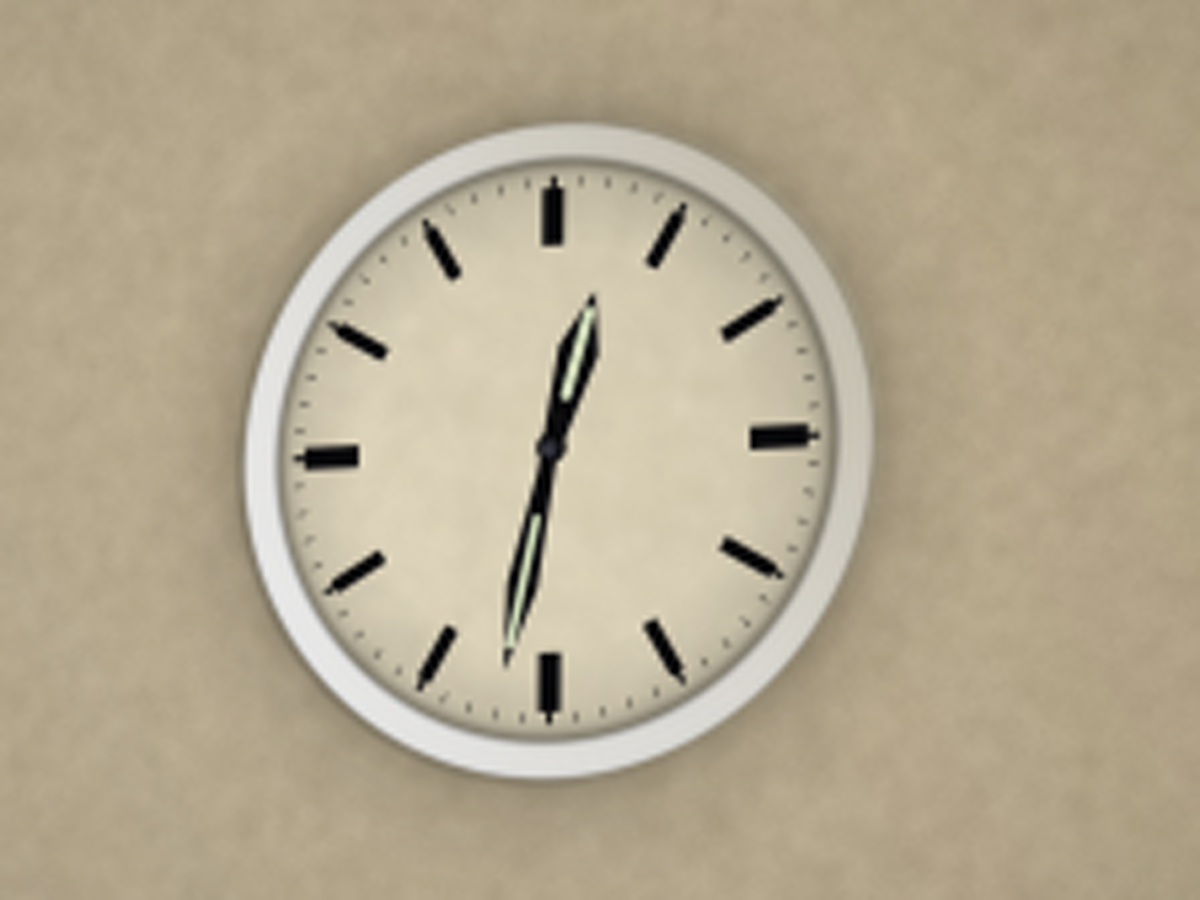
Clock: 12:32
